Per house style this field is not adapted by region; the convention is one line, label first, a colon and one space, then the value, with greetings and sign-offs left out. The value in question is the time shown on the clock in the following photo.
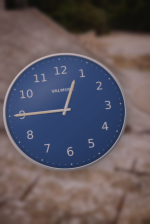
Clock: 12:45
